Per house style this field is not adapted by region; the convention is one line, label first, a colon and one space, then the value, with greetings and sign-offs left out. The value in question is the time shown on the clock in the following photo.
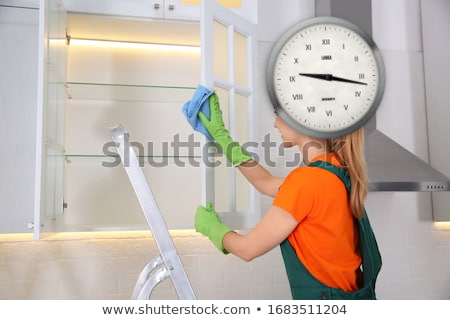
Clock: 9:17
